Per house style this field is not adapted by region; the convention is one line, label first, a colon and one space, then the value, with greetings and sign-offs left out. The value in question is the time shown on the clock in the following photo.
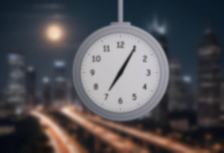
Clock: 7:05
